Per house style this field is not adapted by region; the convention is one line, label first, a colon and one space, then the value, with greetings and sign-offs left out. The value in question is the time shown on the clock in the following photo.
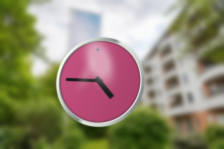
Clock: 4:46
